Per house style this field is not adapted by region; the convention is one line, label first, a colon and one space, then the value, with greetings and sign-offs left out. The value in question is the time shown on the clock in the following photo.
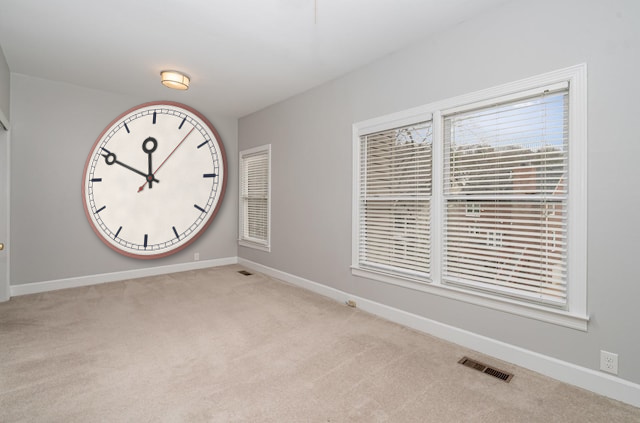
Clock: 11:49:07
